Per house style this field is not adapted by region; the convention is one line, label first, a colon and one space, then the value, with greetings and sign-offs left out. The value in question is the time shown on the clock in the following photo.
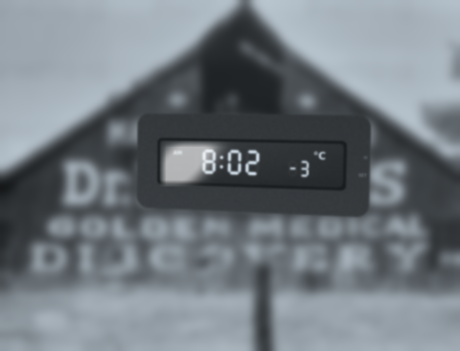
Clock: 8:02
